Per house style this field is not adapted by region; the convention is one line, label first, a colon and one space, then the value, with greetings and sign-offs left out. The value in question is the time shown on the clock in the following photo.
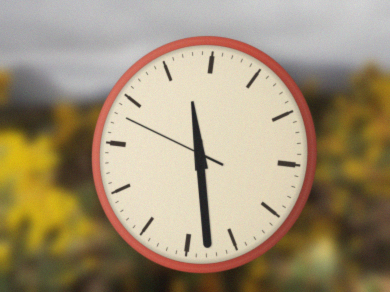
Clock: 11:27:48
